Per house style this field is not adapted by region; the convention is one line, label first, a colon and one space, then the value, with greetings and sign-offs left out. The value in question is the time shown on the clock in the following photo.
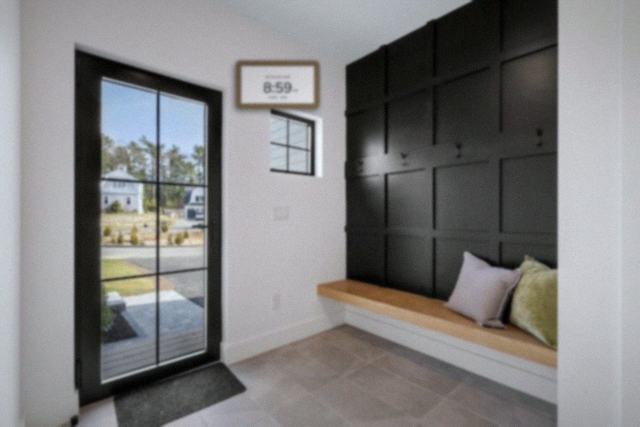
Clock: 8:59
